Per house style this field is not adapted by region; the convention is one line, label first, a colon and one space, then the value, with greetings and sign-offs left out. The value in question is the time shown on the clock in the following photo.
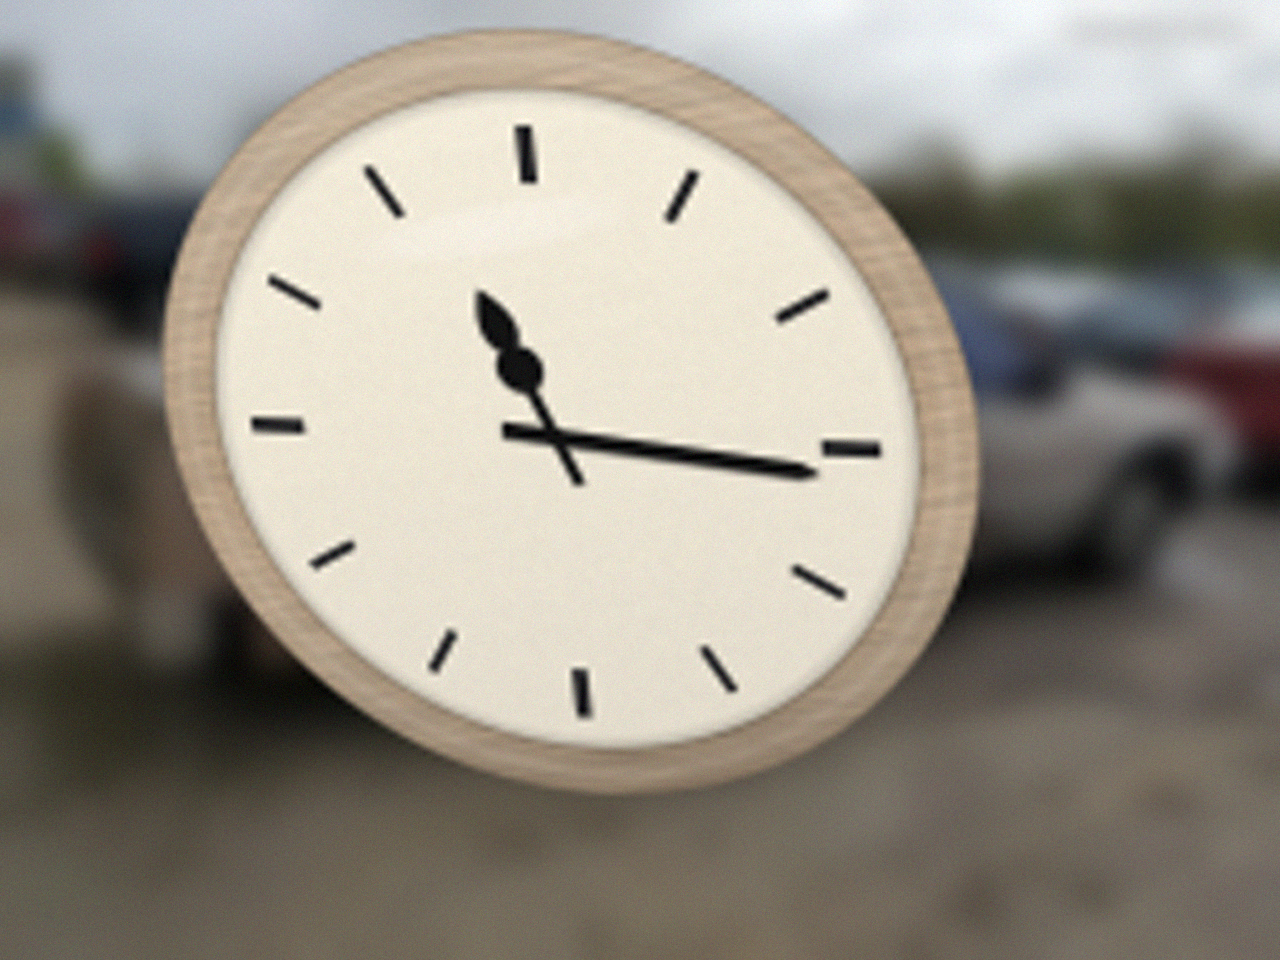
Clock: 11:16
